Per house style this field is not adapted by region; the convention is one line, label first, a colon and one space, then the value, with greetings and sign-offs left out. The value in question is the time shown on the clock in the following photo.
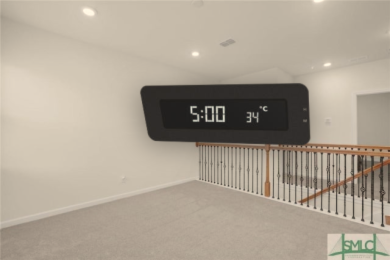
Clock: 5:00
